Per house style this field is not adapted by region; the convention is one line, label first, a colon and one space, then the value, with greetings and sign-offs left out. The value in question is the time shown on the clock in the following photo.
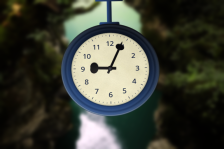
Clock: 9:04
